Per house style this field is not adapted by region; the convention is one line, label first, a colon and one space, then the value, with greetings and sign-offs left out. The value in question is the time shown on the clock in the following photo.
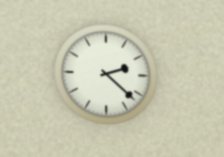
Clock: 2:22
